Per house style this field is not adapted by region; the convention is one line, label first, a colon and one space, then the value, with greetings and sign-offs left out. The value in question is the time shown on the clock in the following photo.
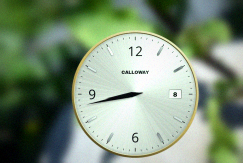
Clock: 8:43
